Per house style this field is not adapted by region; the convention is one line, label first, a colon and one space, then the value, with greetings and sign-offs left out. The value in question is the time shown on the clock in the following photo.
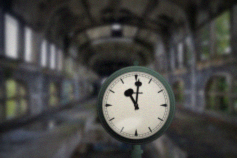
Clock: 11:01
